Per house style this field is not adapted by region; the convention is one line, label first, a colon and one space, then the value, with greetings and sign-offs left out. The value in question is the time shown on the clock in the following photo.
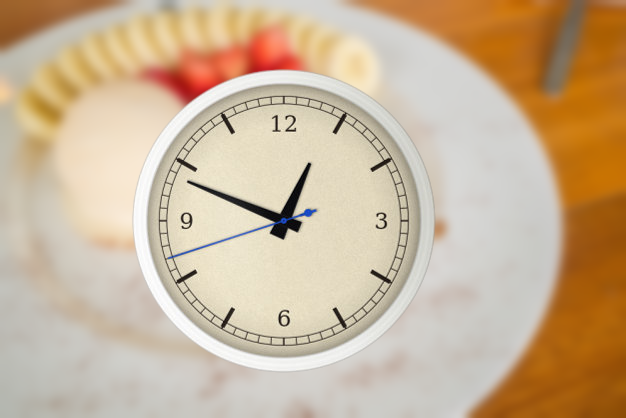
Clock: 12:48:42
